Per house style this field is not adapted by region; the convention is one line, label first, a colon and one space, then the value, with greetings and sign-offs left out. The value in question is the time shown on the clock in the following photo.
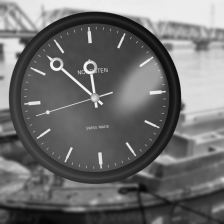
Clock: 11:52:43
